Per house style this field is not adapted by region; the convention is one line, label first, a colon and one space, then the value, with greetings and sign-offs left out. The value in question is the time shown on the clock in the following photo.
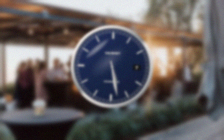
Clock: 5:28
